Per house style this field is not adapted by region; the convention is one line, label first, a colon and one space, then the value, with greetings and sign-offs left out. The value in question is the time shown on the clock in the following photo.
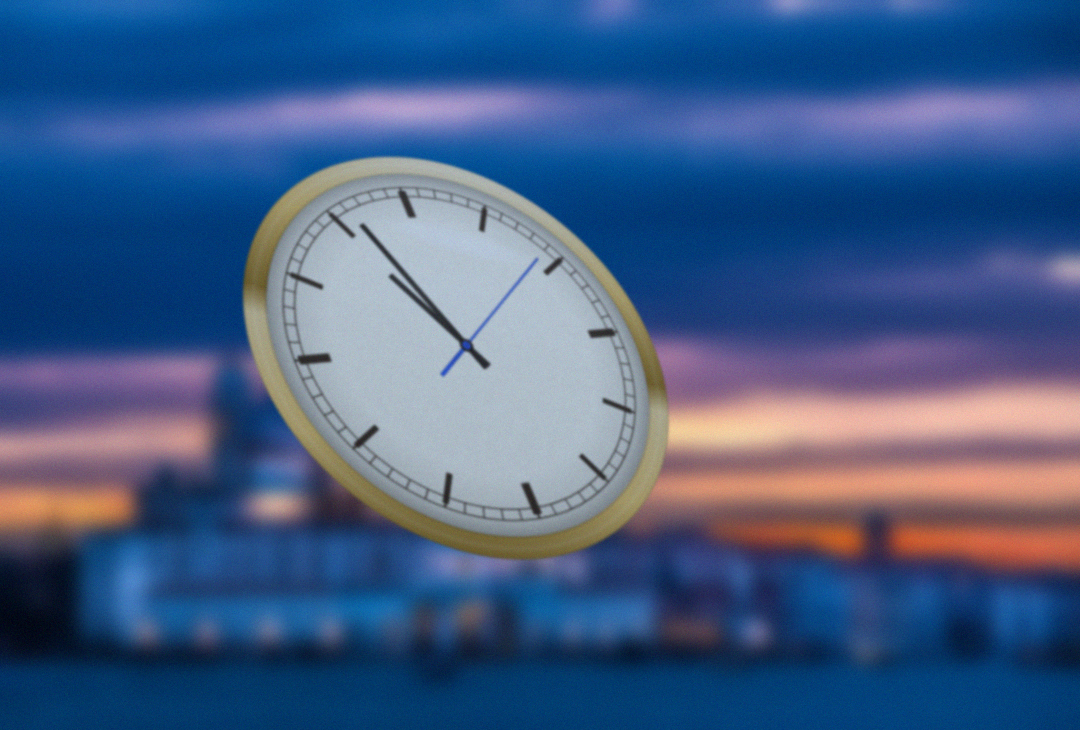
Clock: 10:56:09
